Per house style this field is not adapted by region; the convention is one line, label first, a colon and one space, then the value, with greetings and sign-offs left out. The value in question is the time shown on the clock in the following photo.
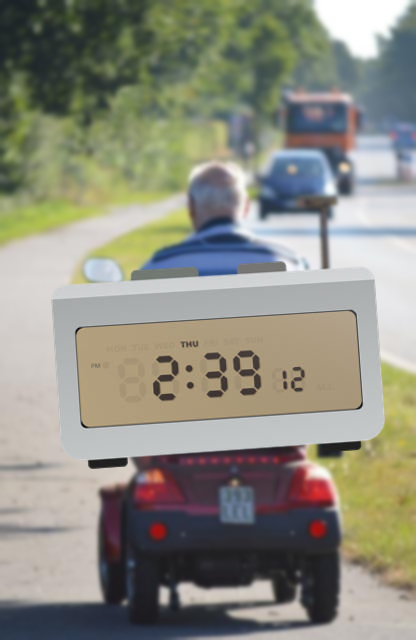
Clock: 2:39:12
